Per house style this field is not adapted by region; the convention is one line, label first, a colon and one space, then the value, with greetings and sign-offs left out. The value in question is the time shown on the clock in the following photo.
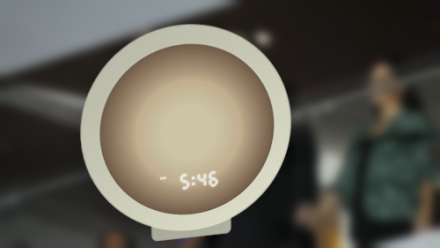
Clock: 5:46
